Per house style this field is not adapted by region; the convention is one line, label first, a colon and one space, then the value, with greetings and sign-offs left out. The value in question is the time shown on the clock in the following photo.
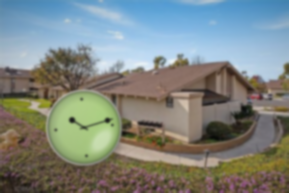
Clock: 10:13
